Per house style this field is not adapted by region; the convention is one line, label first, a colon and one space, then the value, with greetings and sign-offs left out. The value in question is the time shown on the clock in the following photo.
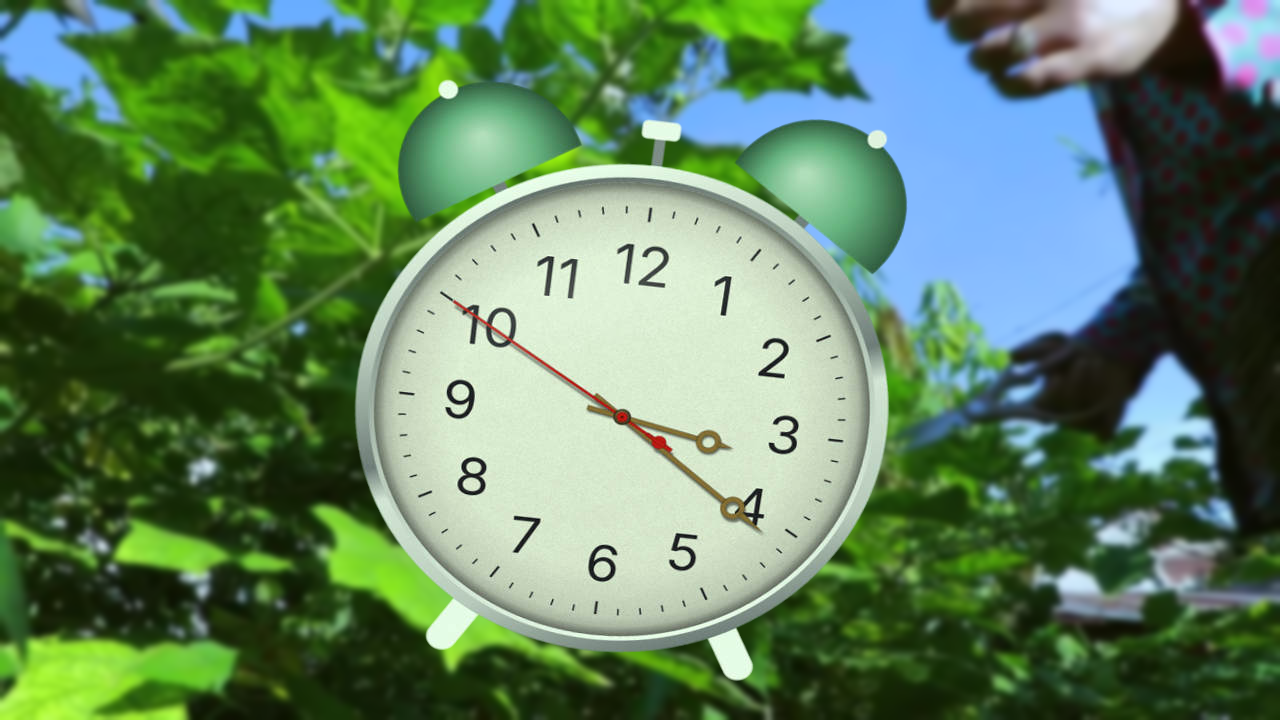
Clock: 3:20:50
